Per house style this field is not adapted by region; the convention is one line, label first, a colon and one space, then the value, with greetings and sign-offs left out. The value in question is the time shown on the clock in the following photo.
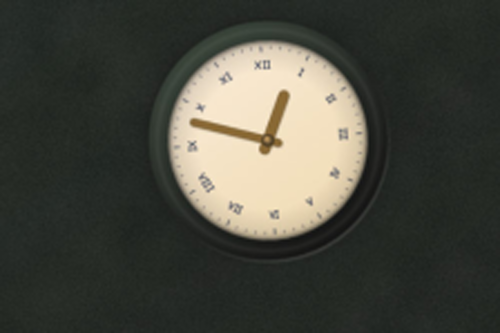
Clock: 12:48
